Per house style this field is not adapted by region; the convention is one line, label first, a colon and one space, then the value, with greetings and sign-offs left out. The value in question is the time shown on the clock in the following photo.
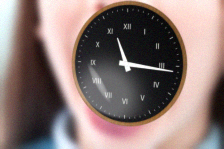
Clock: 11:16
